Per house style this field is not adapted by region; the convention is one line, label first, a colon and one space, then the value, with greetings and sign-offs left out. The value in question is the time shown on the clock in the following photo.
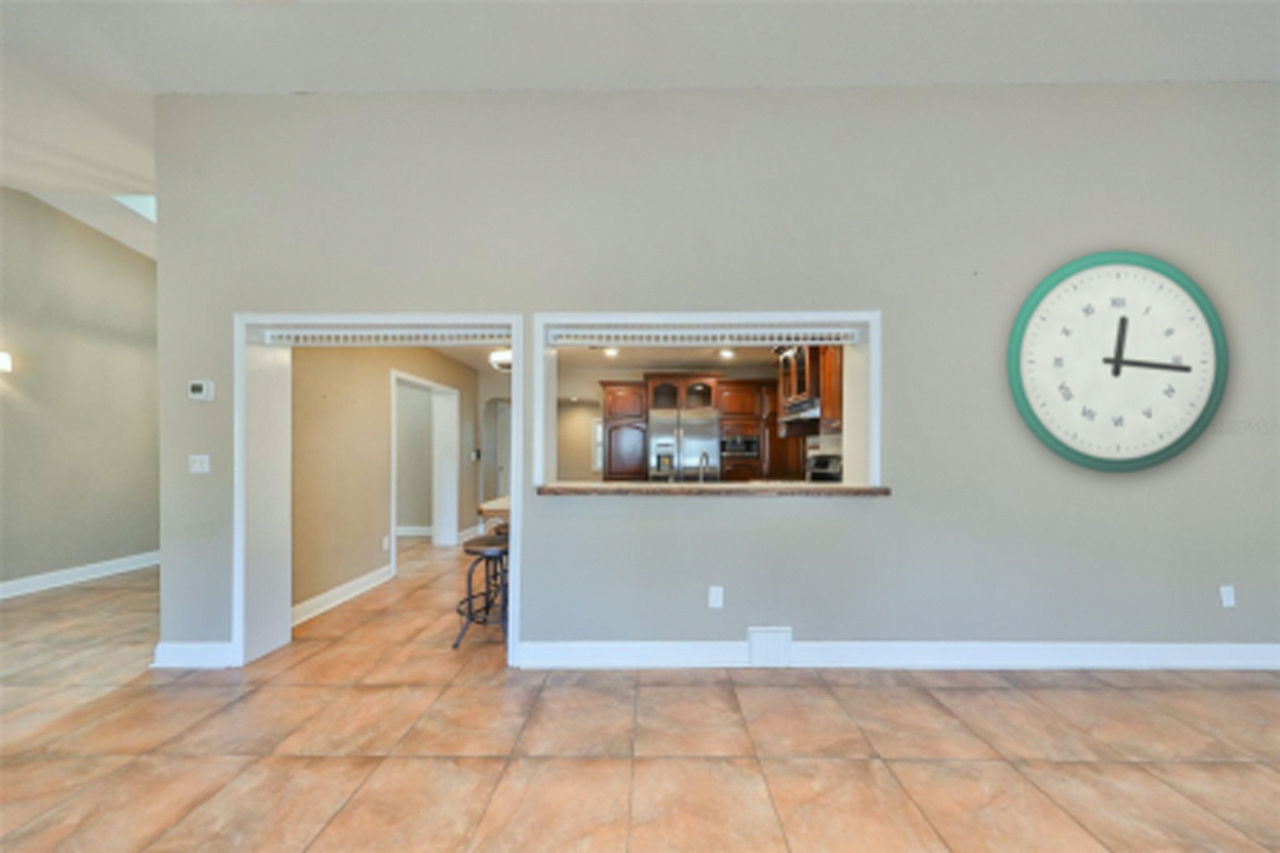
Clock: 12:16
